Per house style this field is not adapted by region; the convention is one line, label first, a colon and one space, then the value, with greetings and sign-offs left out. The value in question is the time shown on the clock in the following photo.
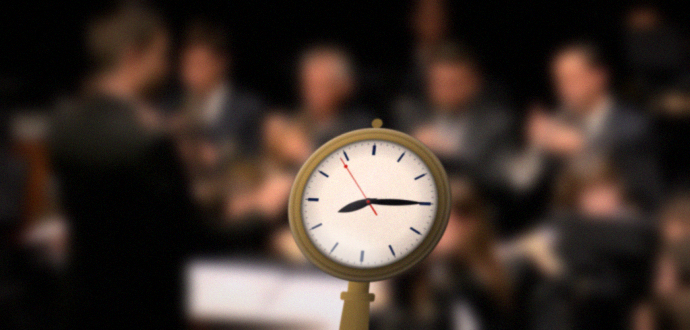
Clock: 8:14:54
